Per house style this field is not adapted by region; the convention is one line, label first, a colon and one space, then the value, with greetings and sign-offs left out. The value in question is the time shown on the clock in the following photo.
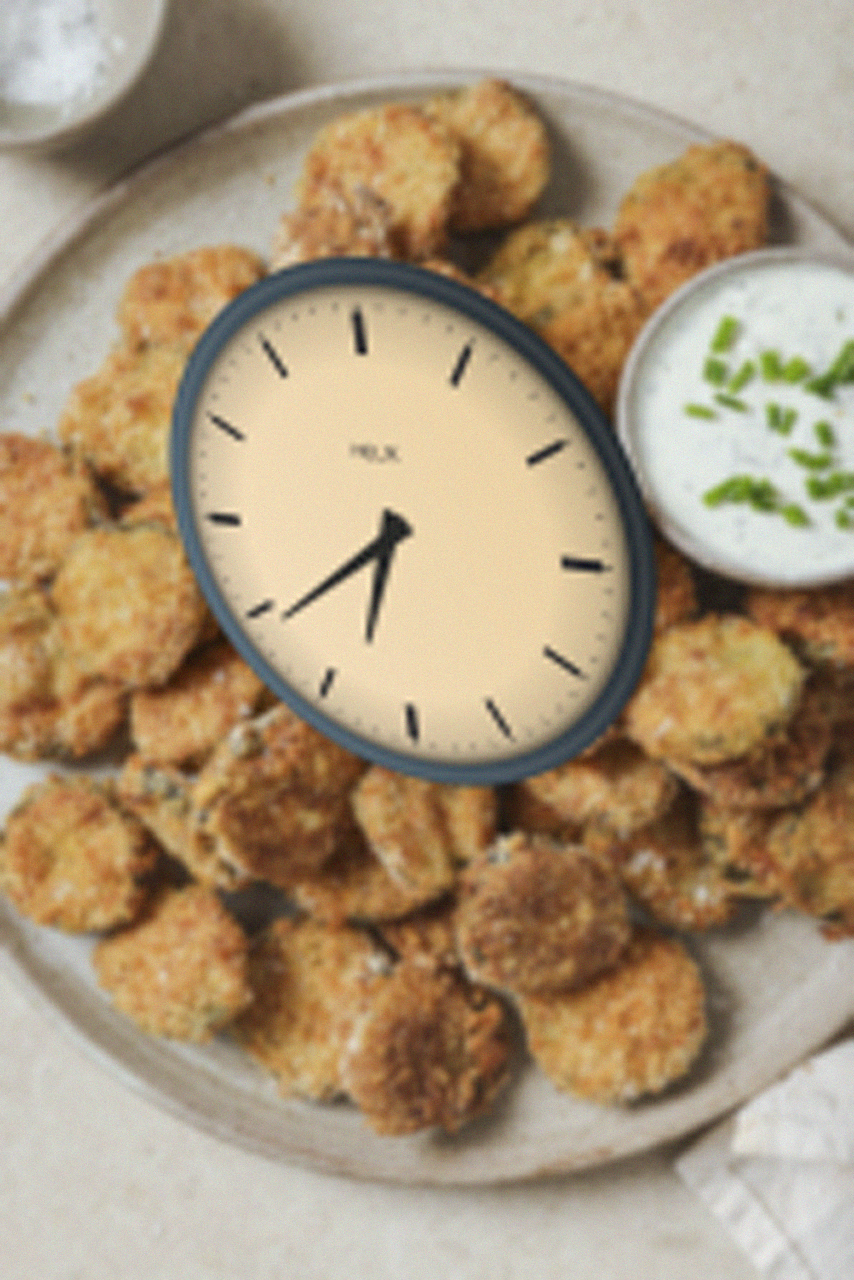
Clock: 6:39
